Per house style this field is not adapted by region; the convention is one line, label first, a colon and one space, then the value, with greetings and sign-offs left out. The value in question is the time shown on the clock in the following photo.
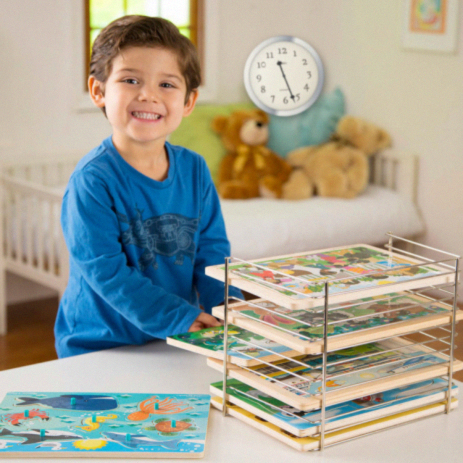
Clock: 11:27
